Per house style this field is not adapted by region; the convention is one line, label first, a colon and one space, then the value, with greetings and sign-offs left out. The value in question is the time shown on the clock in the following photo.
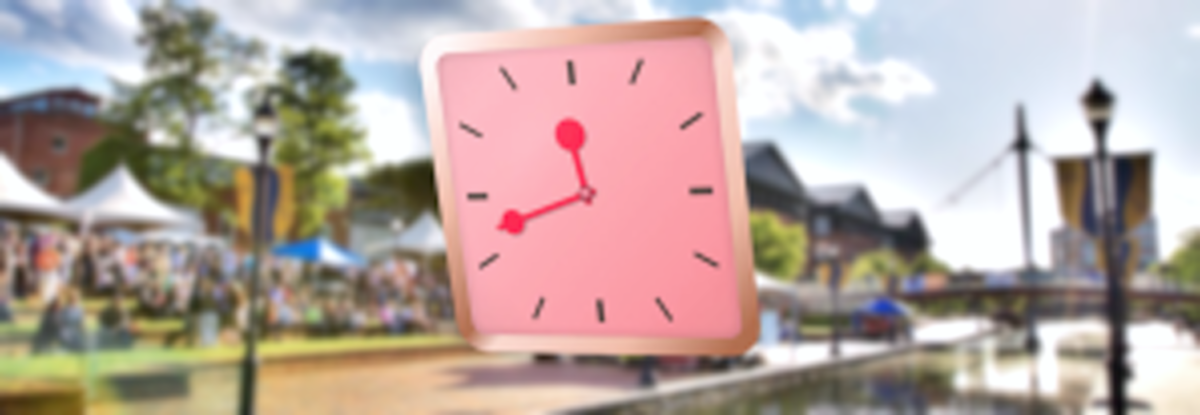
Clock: 11:42
